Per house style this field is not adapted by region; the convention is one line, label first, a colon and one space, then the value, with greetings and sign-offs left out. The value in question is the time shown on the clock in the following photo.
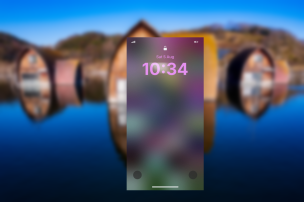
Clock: 10:34
